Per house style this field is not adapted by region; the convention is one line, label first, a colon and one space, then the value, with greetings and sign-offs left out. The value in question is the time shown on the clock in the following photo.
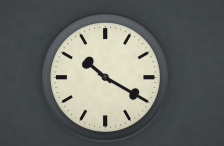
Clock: 10:20
